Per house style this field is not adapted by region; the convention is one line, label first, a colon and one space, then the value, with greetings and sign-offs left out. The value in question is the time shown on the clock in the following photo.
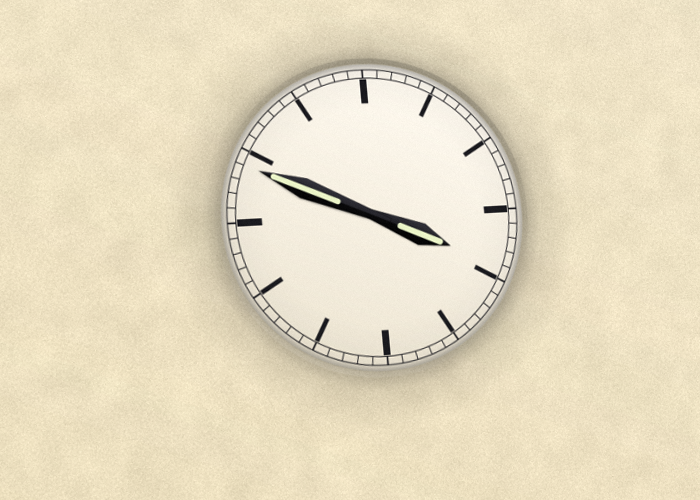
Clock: 3:49
